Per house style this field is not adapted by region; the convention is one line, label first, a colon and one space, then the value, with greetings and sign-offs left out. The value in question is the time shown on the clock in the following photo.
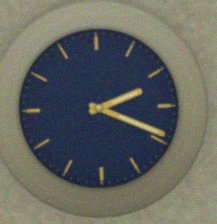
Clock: 2:19
